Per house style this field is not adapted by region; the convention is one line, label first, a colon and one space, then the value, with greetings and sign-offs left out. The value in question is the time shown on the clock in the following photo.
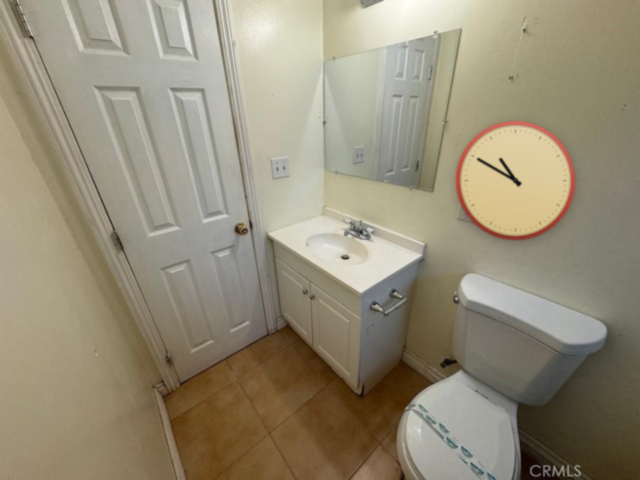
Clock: 10:50
